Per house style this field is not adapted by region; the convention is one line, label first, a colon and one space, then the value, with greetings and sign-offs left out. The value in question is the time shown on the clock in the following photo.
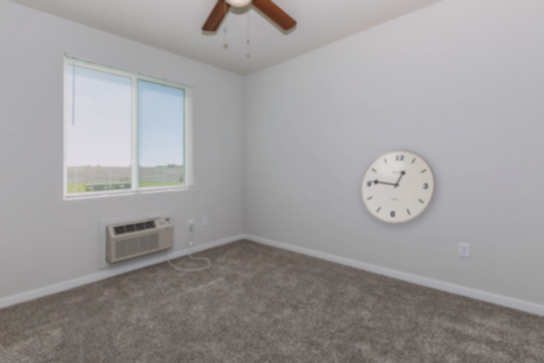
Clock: 12:46
